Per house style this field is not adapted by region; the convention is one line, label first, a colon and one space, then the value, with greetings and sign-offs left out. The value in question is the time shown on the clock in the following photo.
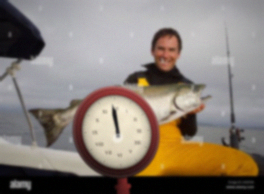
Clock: 11:59
